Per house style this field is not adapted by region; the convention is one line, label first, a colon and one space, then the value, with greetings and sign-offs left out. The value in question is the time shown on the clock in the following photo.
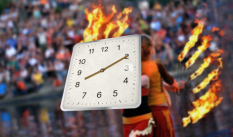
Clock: 8:10
